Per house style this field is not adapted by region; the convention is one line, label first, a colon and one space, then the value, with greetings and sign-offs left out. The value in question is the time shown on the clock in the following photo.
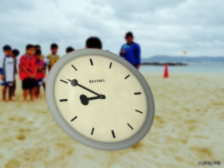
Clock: 8:51
